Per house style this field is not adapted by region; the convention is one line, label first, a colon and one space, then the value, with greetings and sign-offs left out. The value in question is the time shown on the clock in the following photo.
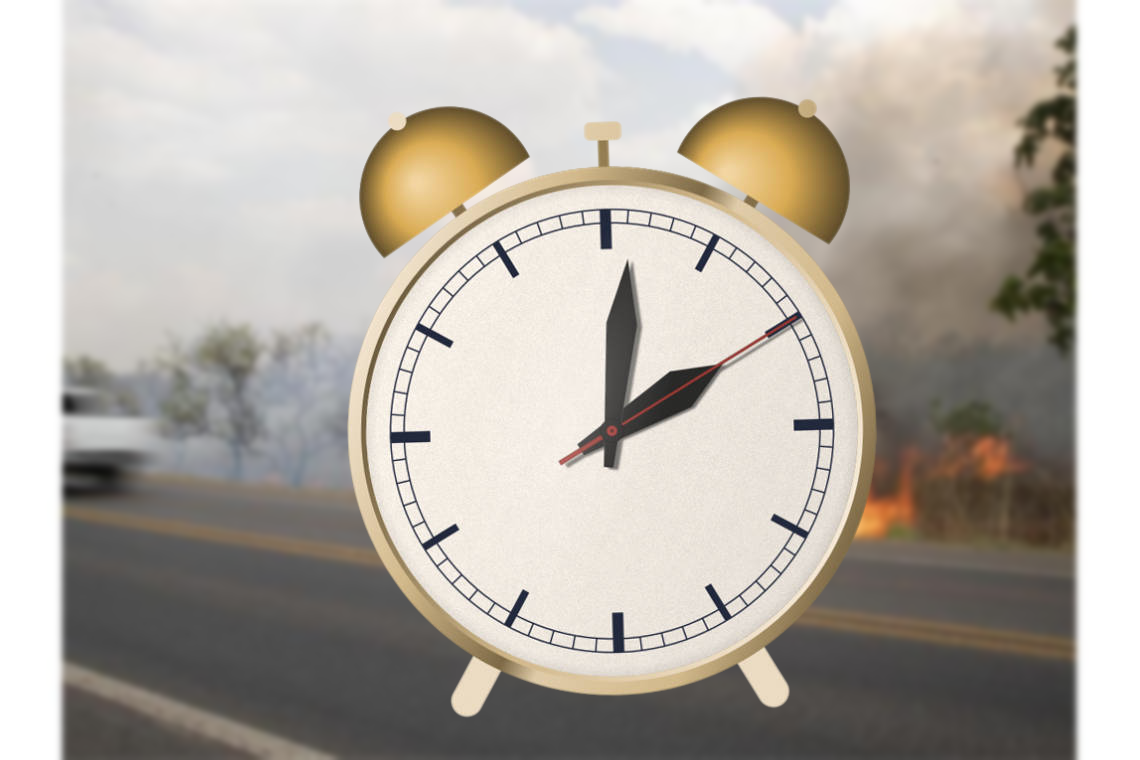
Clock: 2:01:10
